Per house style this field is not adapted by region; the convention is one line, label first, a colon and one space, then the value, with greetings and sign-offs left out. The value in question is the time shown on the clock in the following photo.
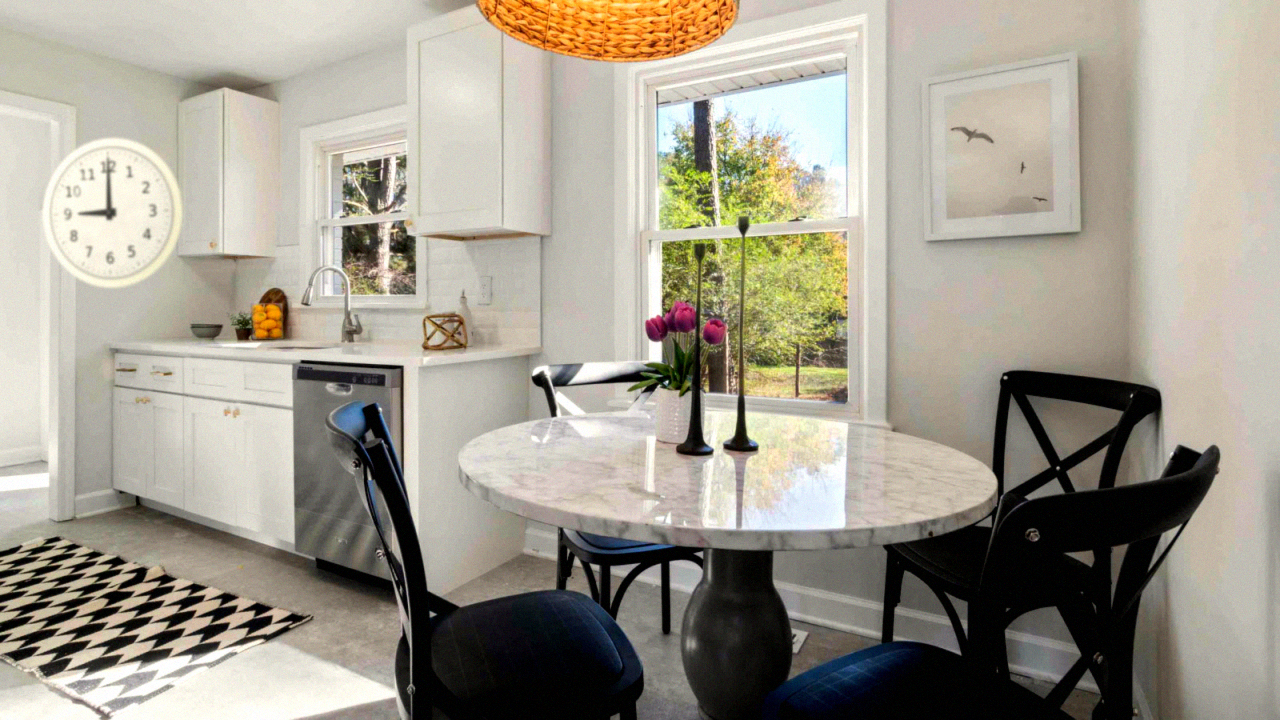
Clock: 9:00
